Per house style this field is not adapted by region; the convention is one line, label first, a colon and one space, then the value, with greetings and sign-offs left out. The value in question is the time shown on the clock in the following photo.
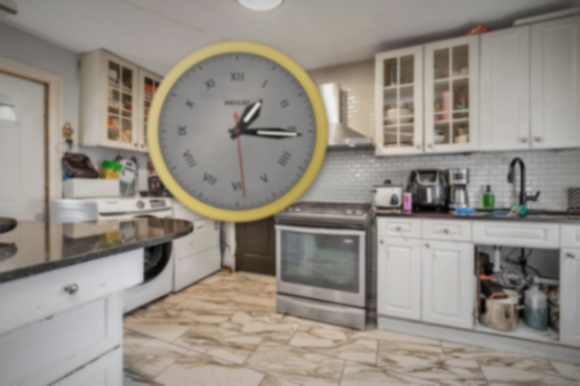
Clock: 1:15:29
